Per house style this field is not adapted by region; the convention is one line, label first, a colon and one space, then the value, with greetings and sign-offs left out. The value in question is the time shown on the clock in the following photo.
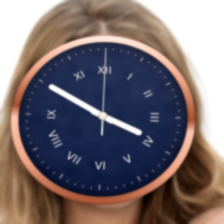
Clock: 3:50:00
